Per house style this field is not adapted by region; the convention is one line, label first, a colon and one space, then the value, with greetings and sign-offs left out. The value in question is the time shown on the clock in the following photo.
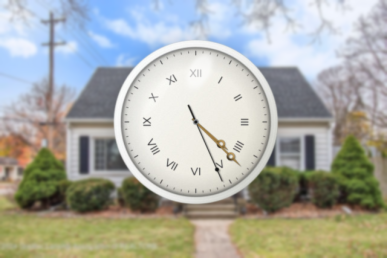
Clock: 4:22:26
